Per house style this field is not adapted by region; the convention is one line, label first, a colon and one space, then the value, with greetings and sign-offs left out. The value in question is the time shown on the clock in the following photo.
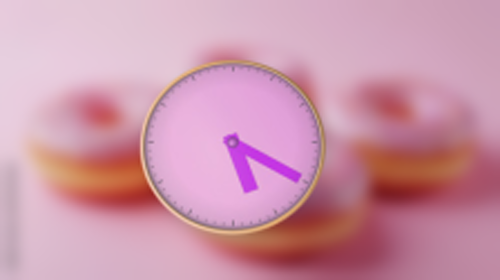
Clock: 5:20
